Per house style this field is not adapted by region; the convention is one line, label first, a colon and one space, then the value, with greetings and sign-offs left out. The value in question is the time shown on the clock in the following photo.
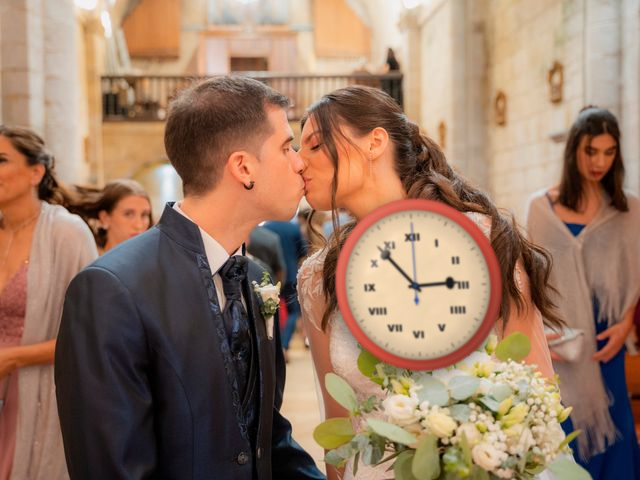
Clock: 2:53:00
